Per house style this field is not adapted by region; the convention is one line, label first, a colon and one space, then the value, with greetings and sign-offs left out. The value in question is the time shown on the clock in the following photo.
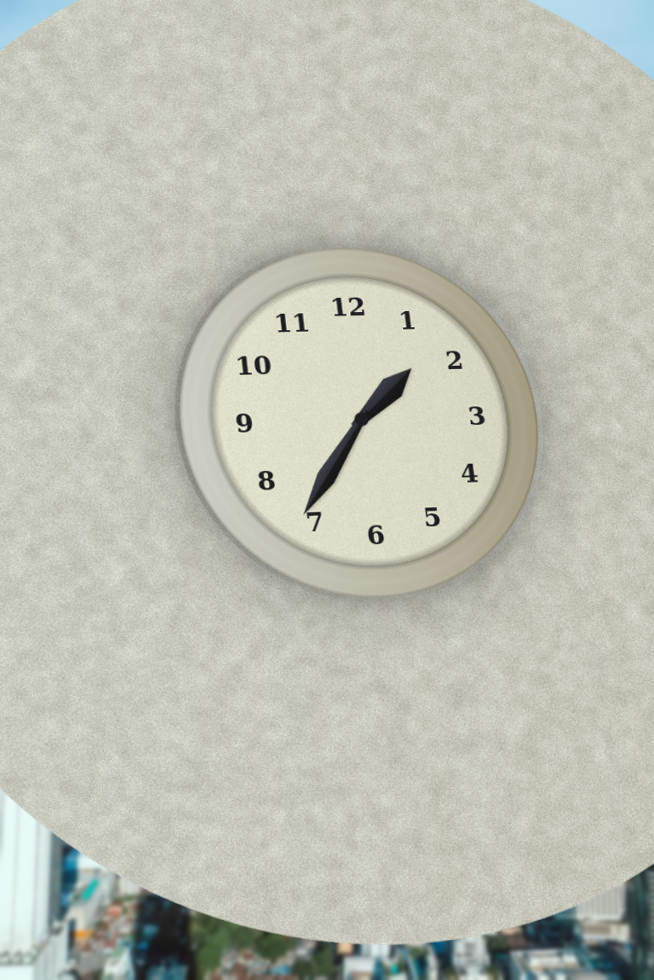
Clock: 1:36
